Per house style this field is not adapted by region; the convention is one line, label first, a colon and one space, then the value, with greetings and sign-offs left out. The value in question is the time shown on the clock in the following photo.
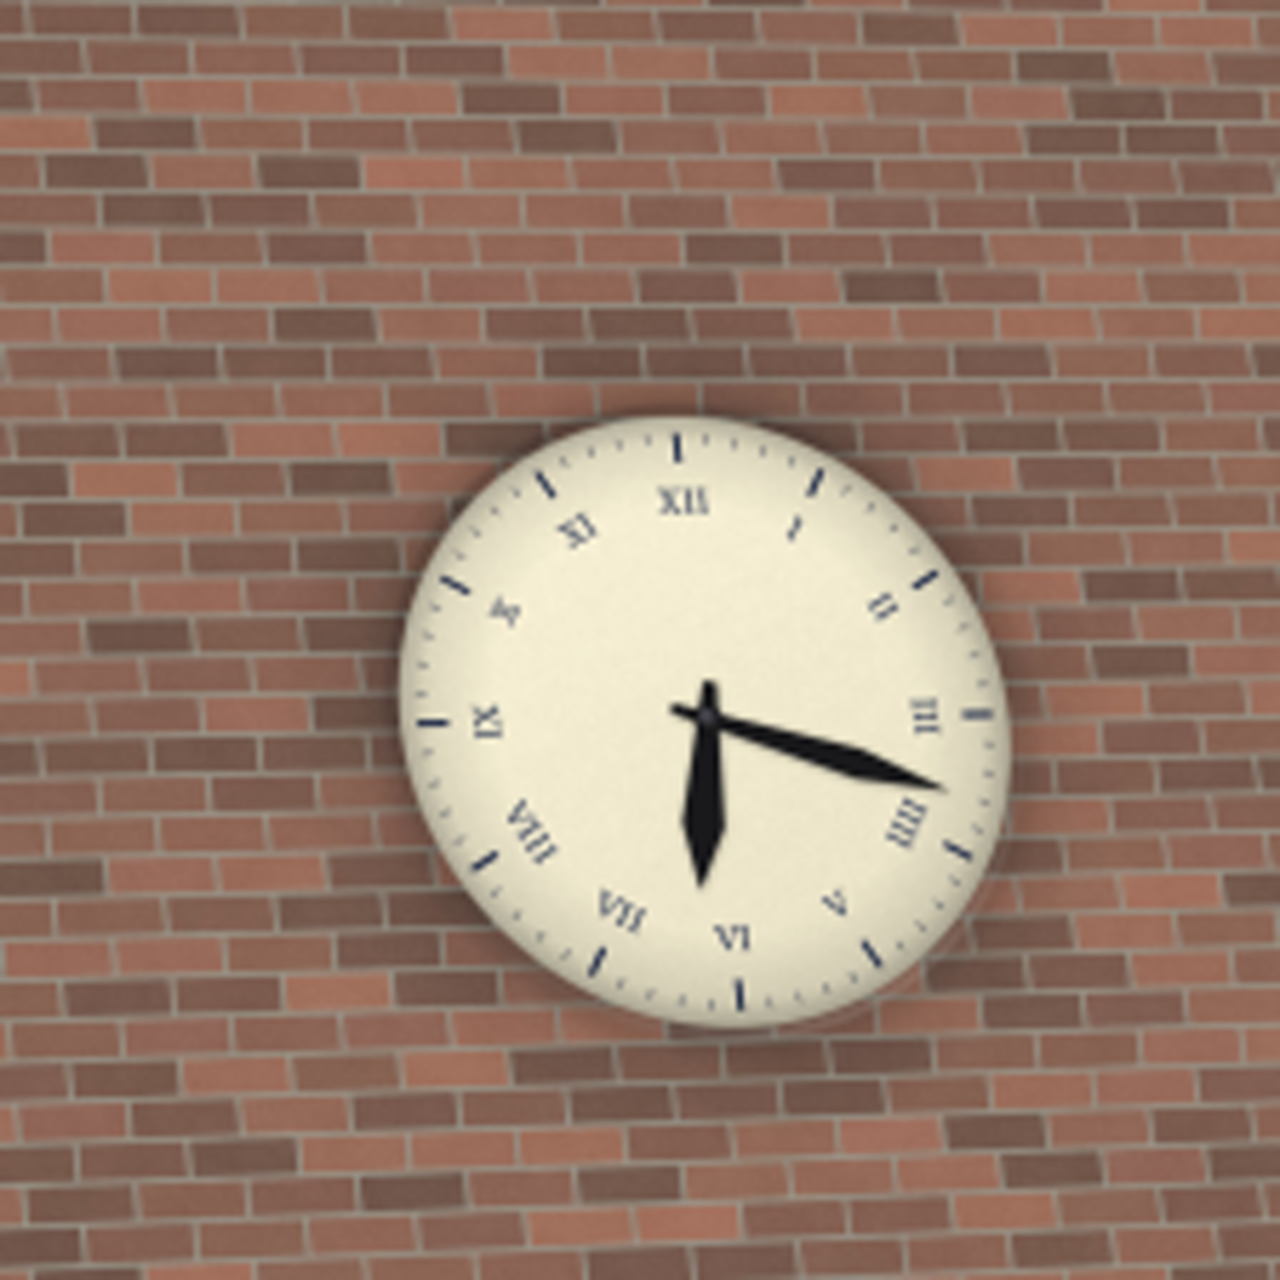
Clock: 6:18
